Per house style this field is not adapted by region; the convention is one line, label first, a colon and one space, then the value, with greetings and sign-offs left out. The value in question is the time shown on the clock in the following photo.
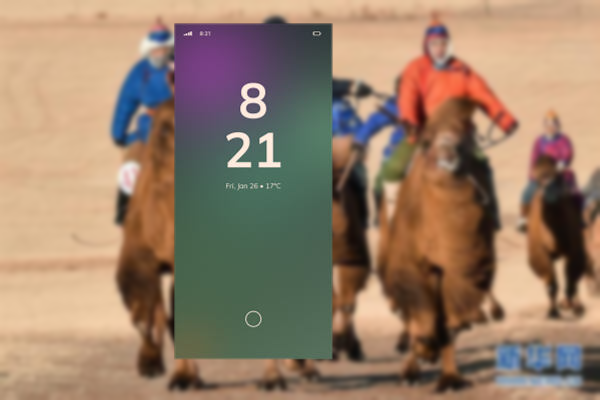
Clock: 8:21
